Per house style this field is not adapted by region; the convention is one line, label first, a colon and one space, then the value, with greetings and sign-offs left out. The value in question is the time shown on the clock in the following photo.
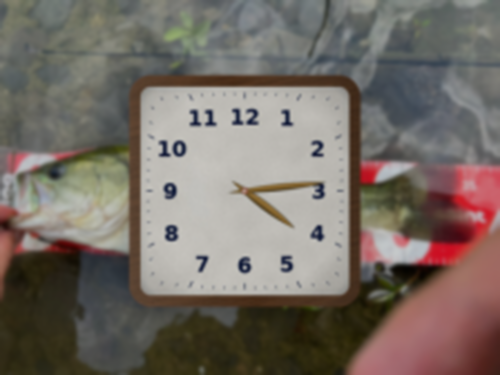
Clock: 4:14
